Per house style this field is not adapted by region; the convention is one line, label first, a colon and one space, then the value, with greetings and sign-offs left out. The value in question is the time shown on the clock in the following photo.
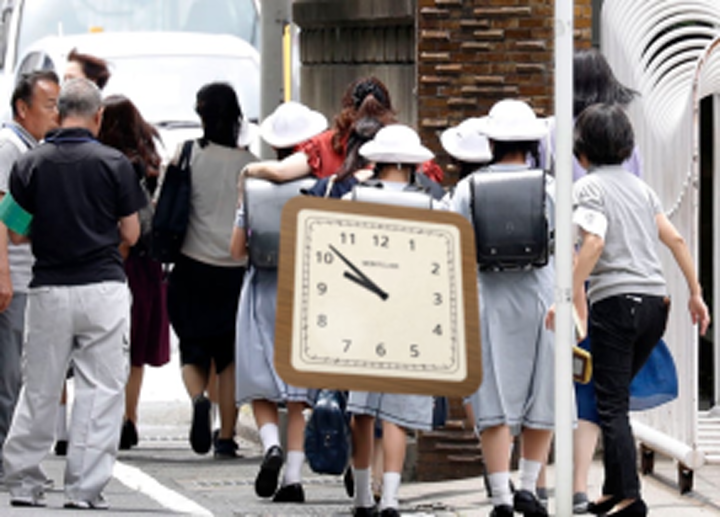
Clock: 9:52
